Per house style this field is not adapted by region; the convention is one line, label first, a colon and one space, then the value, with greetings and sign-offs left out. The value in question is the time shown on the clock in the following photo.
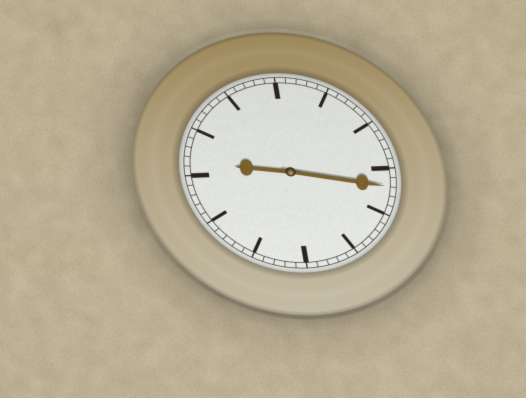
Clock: 9:17
